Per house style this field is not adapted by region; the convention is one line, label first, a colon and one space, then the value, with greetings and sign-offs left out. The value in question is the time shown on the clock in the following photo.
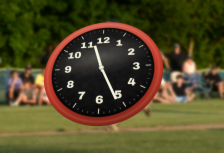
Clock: 11:26
